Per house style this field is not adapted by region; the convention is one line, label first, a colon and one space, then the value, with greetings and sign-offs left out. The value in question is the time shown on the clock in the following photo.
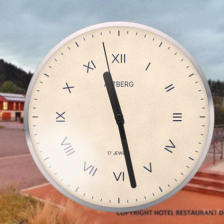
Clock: 11:27:58
